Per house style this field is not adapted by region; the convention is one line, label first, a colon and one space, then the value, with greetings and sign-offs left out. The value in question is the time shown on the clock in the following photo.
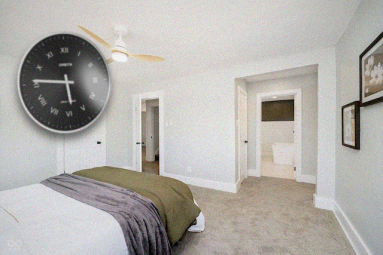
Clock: 5:46
